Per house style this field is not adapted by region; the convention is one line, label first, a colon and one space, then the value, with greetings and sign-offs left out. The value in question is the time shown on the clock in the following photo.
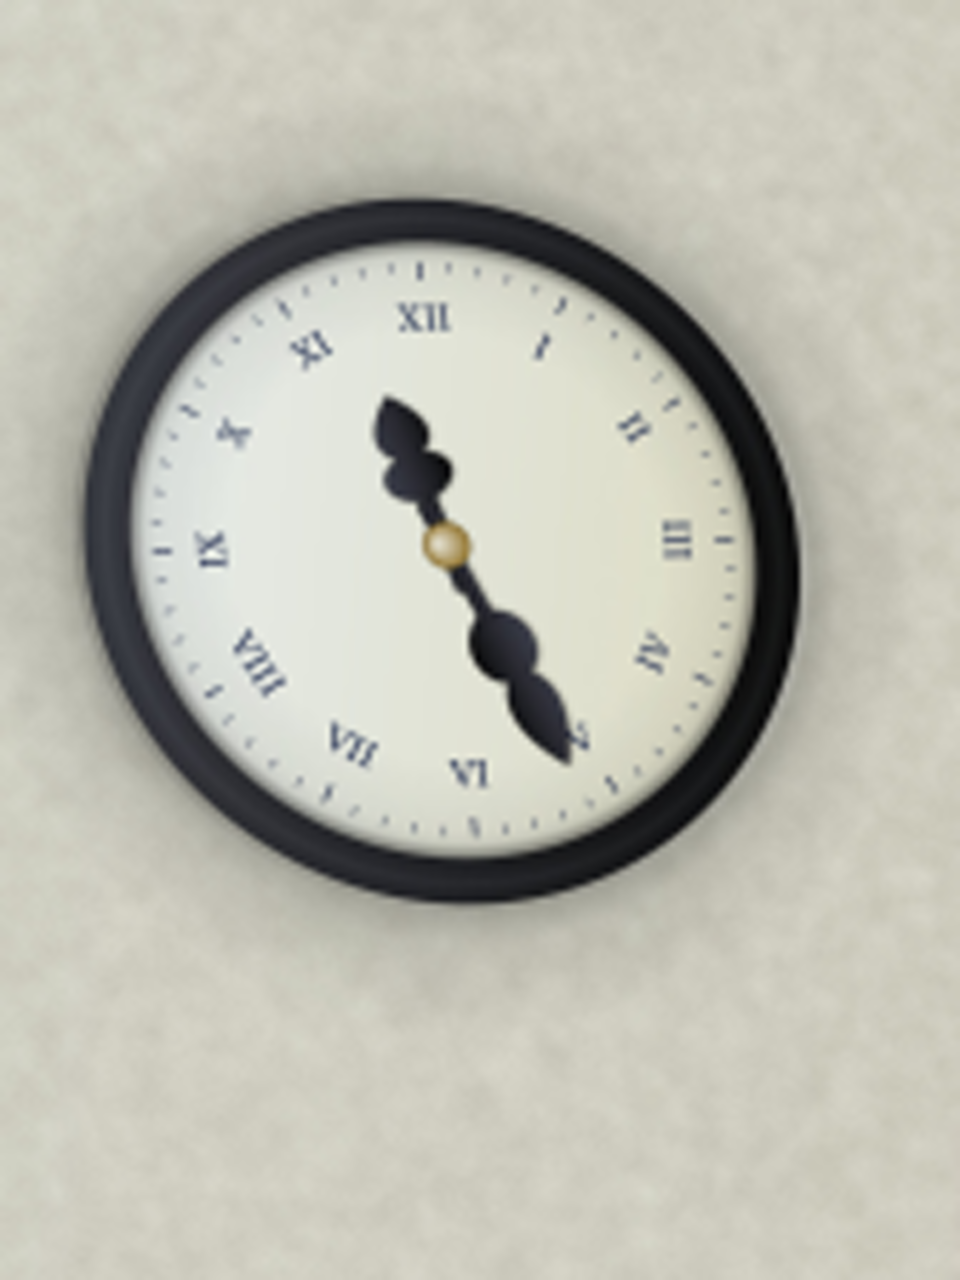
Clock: 11:26
